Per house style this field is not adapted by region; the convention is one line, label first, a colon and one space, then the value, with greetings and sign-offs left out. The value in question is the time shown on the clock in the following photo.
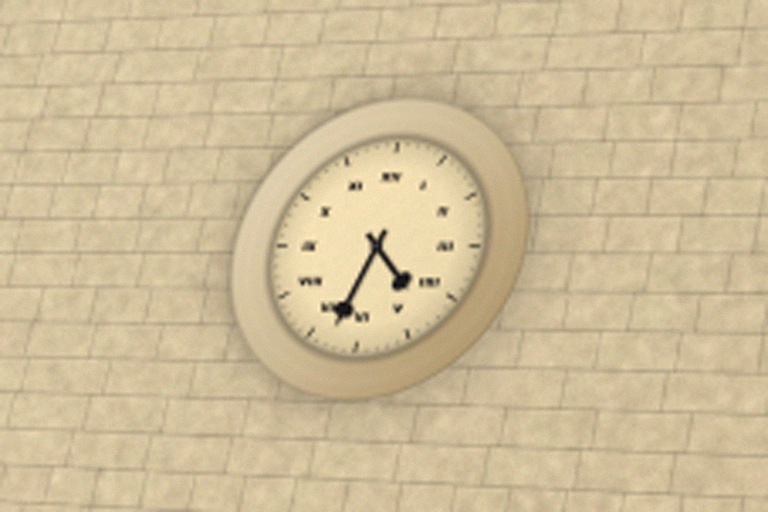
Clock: 4:33
